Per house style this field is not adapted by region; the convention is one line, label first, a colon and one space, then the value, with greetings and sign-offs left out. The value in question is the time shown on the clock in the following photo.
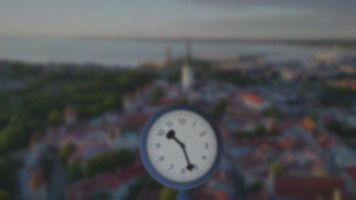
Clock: 10:27
